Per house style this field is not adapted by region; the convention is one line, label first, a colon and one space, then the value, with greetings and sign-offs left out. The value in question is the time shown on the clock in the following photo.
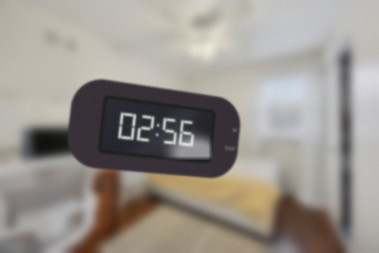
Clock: 2:56
